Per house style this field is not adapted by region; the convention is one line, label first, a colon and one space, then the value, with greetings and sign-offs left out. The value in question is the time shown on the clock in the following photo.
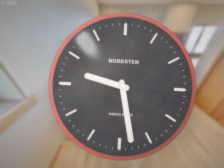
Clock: 9:28
